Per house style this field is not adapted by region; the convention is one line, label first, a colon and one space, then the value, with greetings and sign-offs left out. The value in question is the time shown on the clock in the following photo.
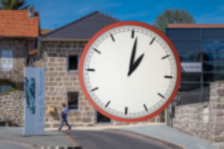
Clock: 1:01
